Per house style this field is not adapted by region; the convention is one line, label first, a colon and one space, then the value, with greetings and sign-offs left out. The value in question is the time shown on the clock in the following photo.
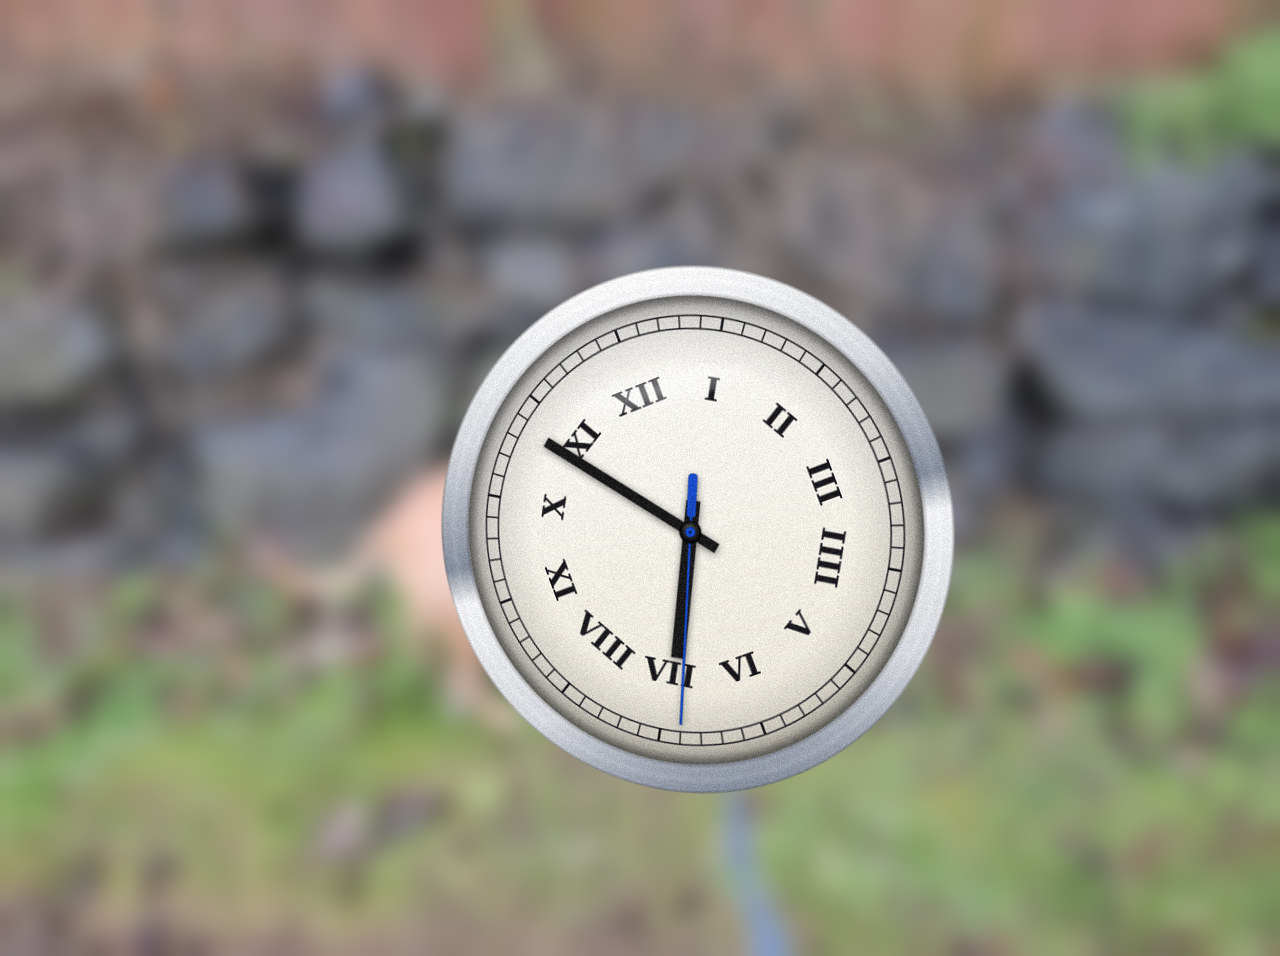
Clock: 6:53:34
